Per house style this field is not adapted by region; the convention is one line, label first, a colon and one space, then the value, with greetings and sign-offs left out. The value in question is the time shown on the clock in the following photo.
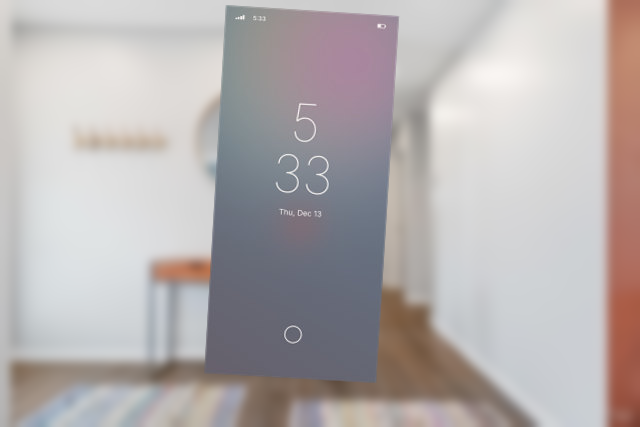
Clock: 5:33
